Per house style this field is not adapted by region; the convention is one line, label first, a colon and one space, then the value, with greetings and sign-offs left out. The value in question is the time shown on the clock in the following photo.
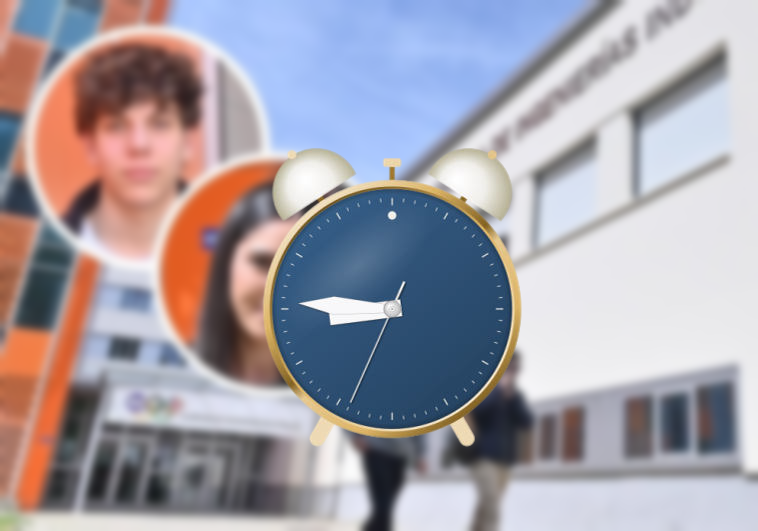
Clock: 8:45:34
